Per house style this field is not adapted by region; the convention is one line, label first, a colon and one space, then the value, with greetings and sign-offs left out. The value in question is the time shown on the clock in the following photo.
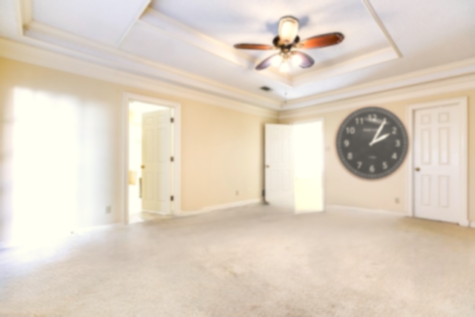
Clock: 2:05
